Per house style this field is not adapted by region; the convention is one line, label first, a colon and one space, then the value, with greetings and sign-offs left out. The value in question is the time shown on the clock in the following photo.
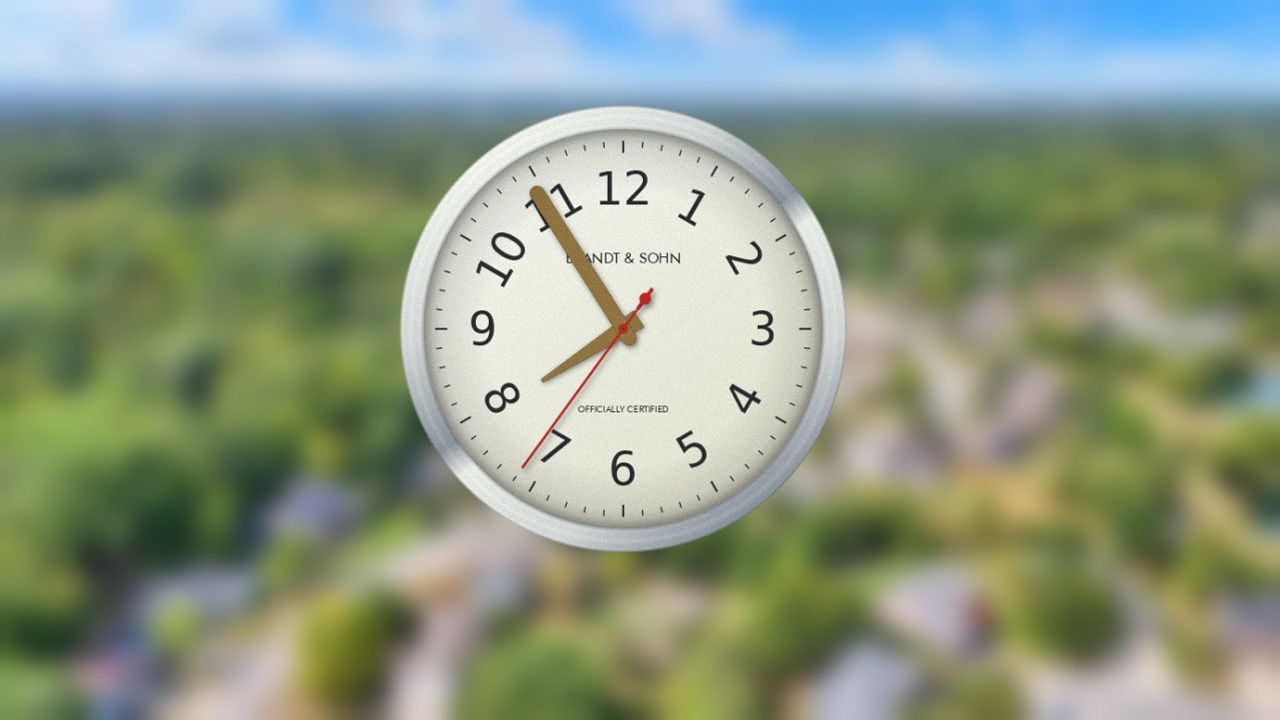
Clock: 7:54:36
